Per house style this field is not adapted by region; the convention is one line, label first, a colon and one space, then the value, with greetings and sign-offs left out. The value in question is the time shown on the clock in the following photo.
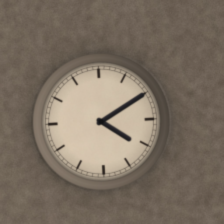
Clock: 4:10
